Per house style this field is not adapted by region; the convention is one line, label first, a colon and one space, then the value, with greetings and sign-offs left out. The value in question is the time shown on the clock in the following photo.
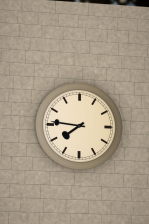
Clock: 7:46
